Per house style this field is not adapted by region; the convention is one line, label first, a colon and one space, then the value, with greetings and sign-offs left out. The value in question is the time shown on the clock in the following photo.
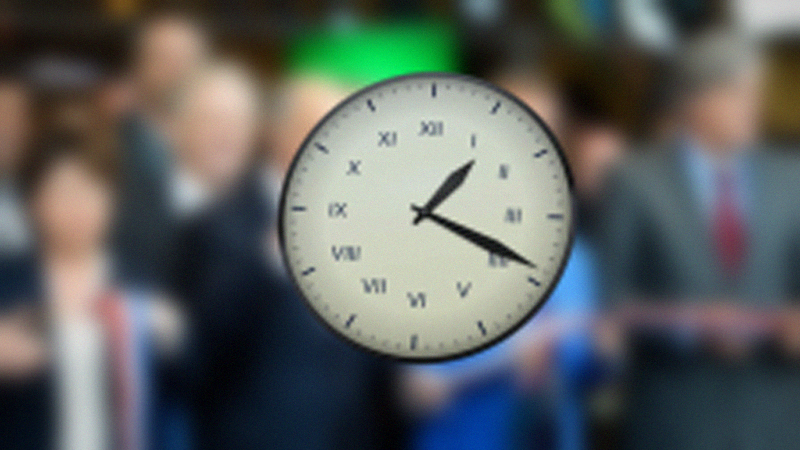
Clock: 1:19
